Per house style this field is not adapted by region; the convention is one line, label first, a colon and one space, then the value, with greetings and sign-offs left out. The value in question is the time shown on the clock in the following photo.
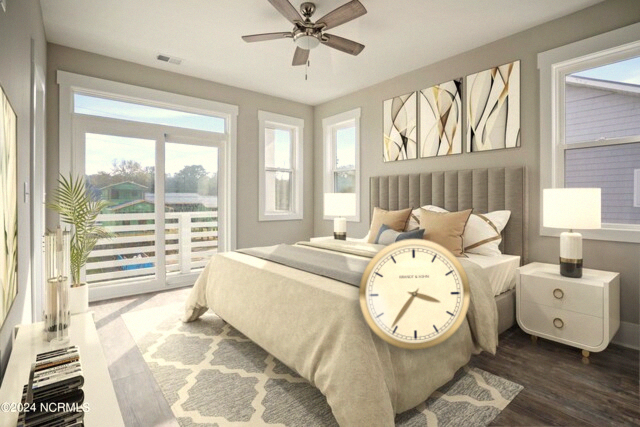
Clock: 3:36
